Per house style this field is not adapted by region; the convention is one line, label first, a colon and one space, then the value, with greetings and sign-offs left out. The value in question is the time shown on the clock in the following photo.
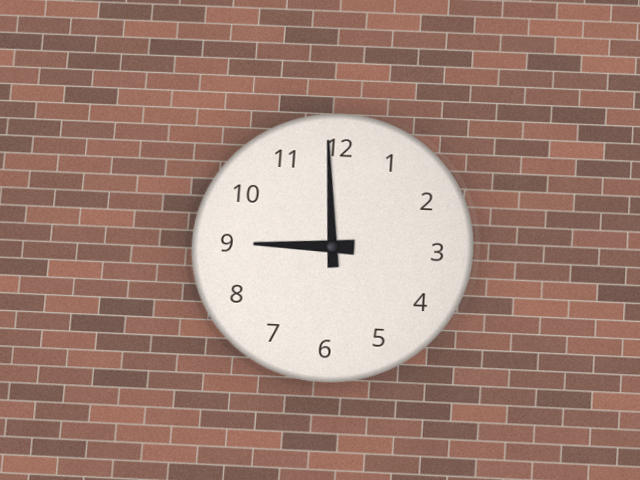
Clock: 8:59
